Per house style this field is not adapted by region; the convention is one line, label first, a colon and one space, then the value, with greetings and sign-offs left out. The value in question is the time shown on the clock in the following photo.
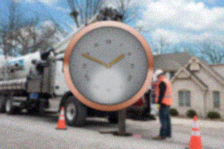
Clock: 1:49
